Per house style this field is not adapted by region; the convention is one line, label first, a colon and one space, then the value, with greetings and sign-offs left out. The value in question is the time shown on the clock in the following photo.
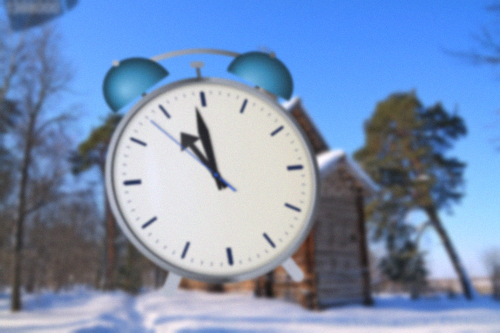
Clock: 10:58:53
